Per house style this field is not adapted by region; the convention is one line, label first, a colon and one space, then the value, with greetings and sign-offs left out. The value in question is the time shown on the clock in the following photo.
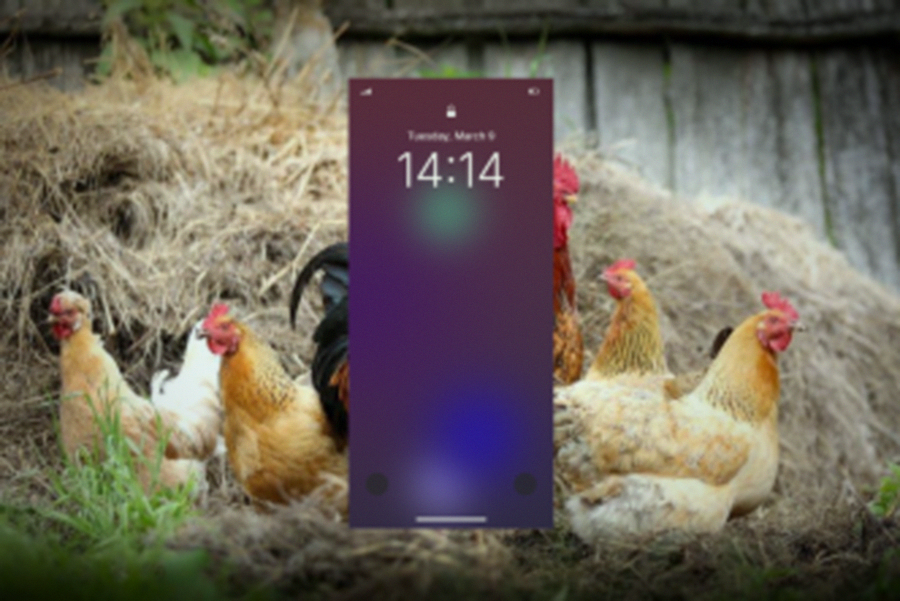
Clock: 14:14
